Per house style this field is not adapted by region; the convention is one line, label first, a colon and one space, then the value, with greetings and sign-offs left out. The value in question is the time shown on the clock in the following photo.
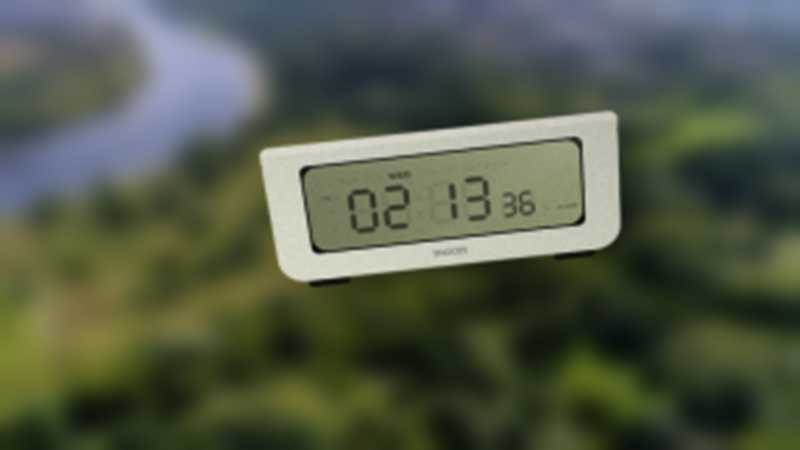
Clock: 2:13:36
